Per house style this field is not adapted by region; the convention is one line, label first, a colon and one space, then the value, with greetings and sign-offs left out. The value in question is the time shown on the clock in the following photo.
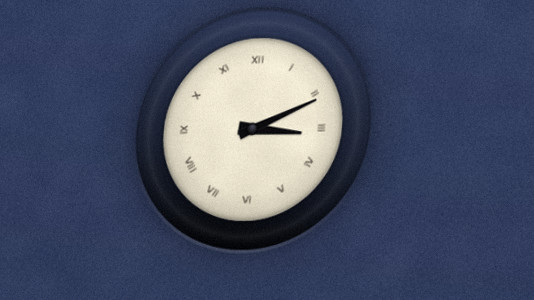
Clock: 3:11
